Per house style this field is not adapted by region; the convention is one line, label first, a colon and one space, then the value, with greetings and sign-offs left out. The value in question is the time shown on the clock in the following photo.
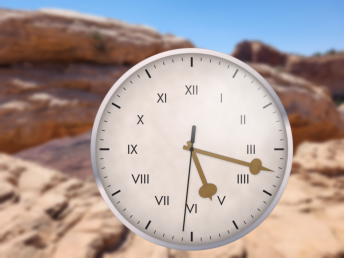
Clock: 5:17:31
